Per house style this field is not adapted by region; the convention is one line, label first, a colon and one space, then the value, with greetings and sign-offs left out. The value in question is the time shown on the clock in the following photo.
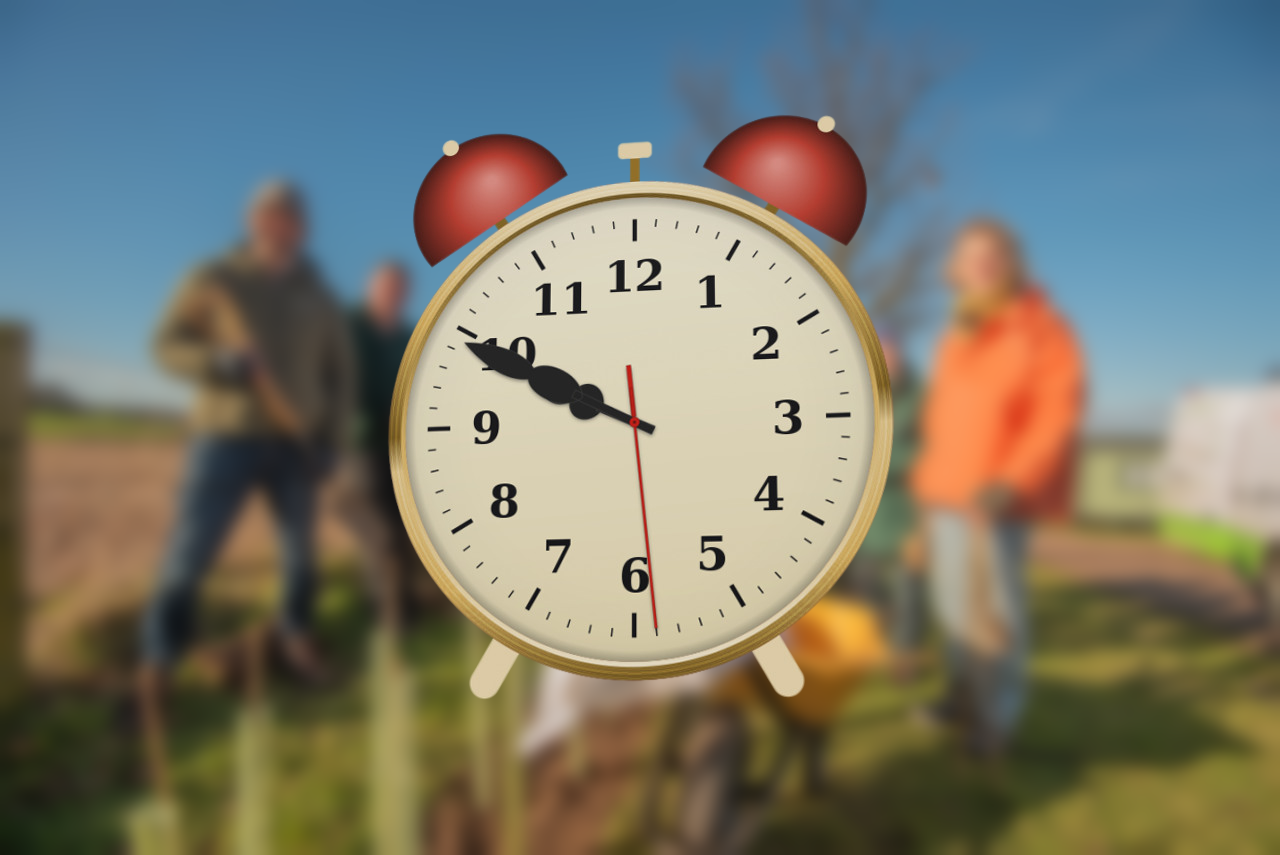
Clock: 9:49:29
